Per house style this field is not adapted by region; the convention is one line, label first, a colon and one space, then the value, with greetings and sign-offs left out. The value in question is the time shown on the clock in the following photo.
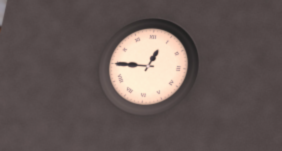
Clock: 12:45
